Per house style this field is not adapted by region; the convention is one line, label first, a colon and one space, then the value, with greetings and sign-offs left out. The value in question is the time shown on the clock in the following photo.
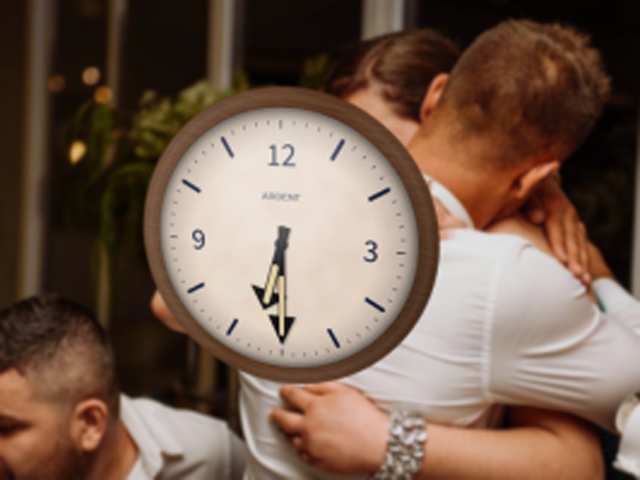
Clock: 6:30
